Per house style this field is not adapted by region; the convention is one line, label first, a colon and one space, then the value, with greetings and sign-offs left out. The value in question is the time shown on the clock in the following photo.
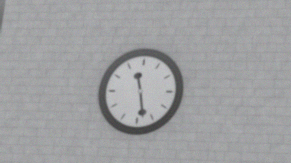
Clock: 11:28
